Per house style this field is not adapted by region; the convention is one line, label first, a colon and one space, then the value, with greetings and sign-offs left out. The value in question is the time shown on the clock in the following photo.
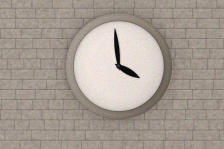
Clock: 3:59
